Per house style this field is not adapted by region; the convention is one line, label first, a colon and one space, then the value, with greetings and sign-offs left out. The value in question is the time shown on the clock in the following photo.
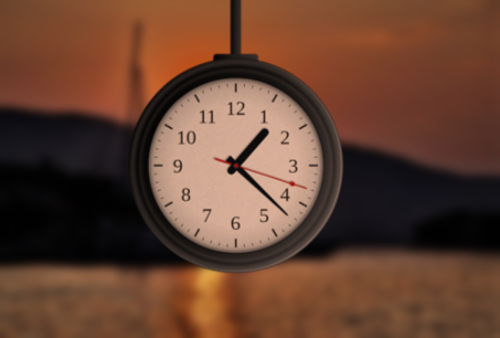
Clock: 1:22:18
